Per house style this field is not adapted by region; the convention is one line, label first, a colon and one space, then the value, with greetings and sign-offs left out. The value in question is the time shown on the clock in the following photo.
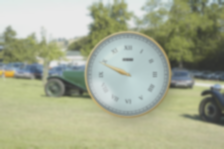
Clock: 9:49
